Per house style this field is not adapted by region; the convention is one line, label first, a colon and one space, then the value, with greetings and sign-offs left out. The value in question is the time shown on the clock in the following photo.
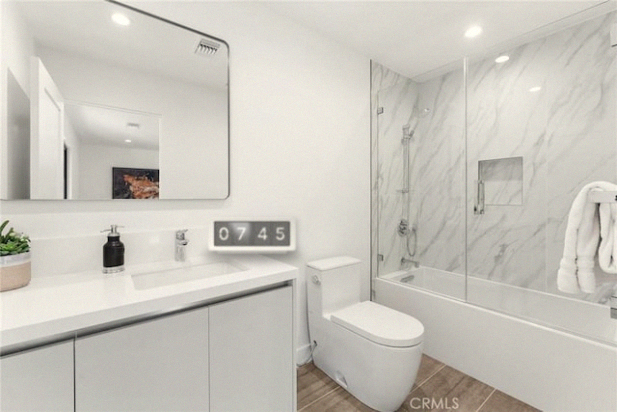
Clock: 7:45
